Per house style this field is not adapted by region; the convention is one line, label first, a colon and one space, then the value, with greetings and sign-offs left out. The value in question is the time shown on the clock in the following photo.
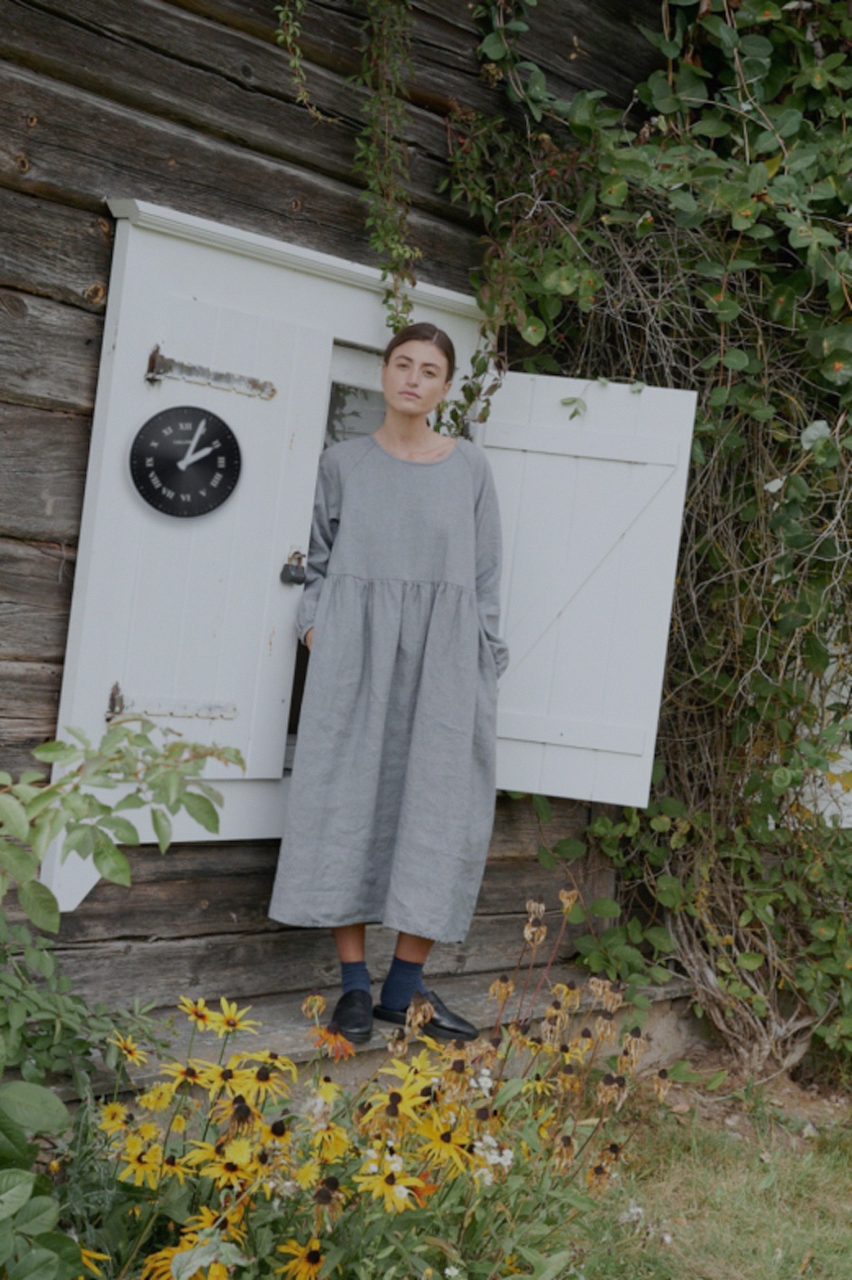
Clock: 2:04
